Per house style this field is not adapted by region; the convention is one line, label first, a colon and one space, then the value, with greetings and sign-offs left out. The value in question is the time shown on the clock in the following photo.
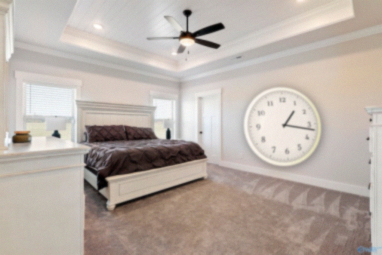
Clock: 1:17
